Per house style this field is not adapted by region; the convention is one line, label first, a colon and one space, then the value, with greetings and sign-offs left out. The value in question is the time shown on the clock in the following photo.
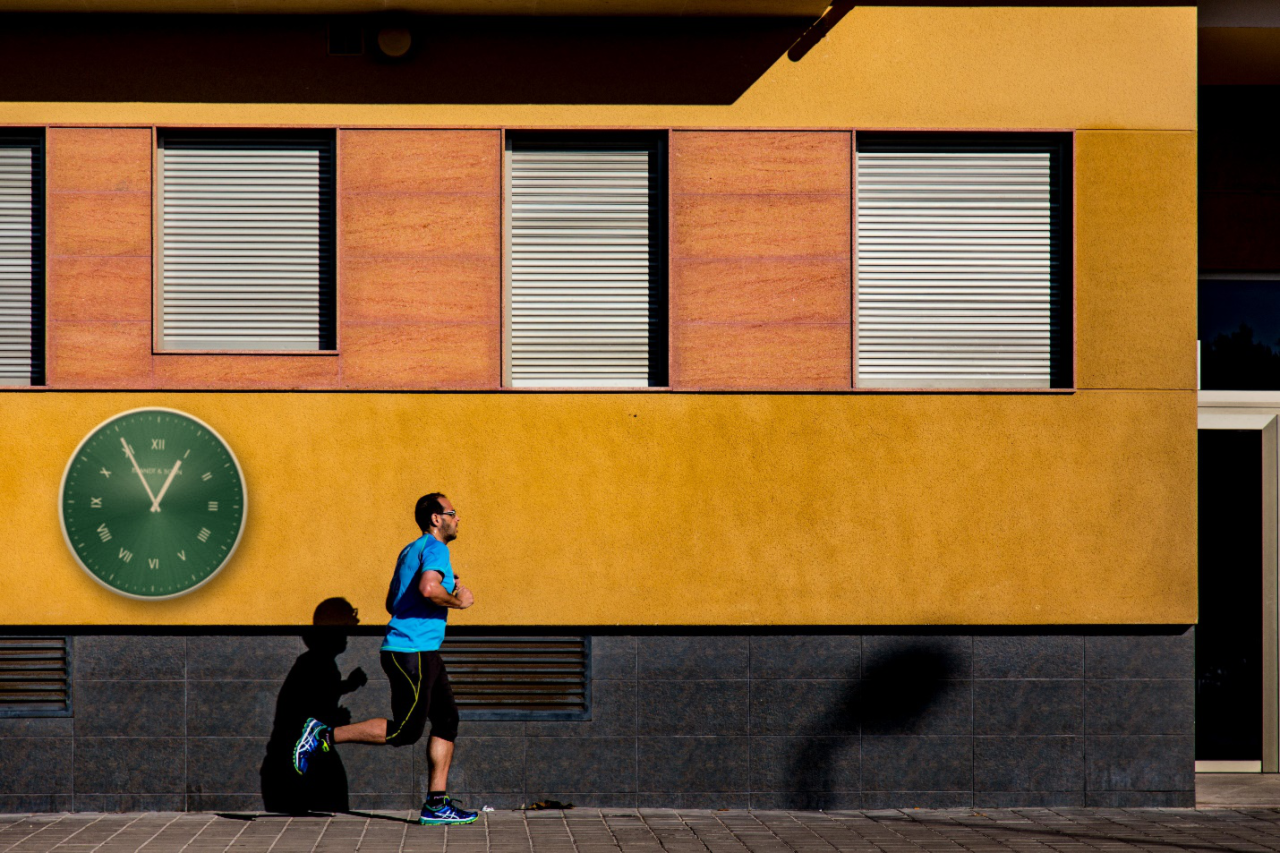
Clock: 12:55
